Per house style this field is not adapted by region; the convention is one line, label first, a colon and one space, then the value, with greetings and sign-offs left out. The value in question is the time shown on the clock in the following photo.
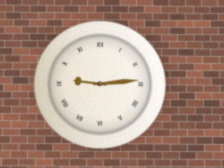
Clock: 9:14
